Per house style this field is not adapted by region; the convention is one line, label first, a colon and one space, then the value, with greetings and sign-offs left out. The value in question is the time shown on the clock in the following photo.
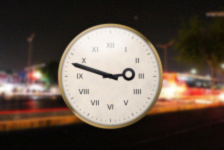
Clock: 2:48
